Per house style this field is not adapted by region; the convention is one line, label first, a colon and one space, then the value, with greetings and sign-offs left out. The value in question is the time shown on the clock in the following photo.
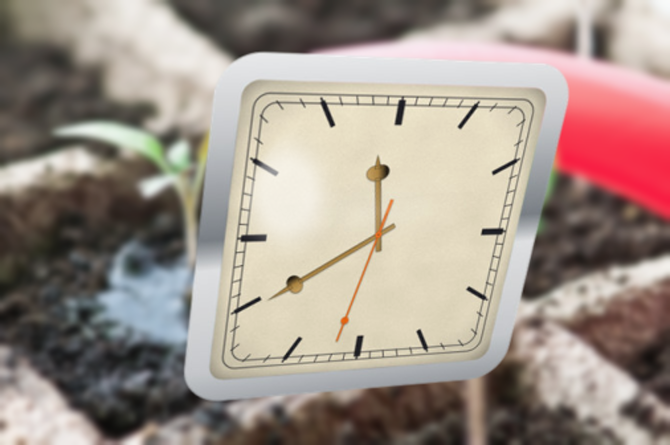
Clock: 11:39:32
